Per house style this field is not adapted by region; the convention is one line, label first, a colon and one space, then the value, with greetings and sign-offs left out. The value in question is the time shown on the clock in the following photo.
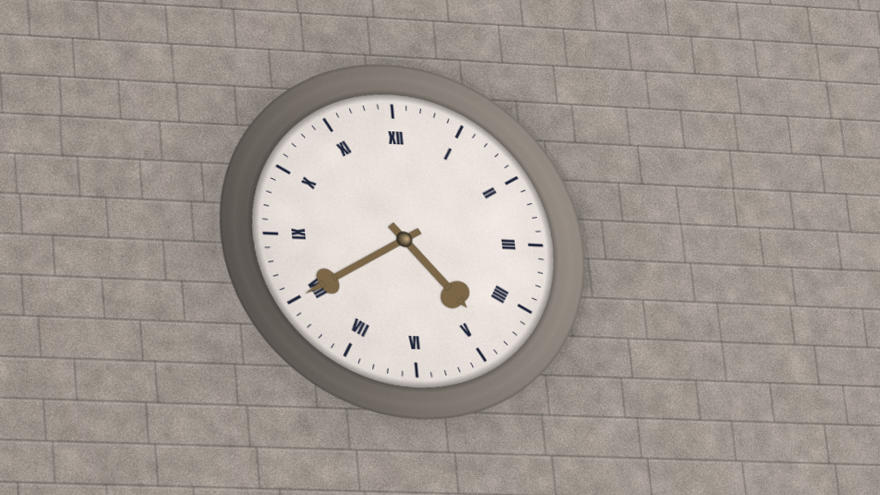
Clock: 4:40
